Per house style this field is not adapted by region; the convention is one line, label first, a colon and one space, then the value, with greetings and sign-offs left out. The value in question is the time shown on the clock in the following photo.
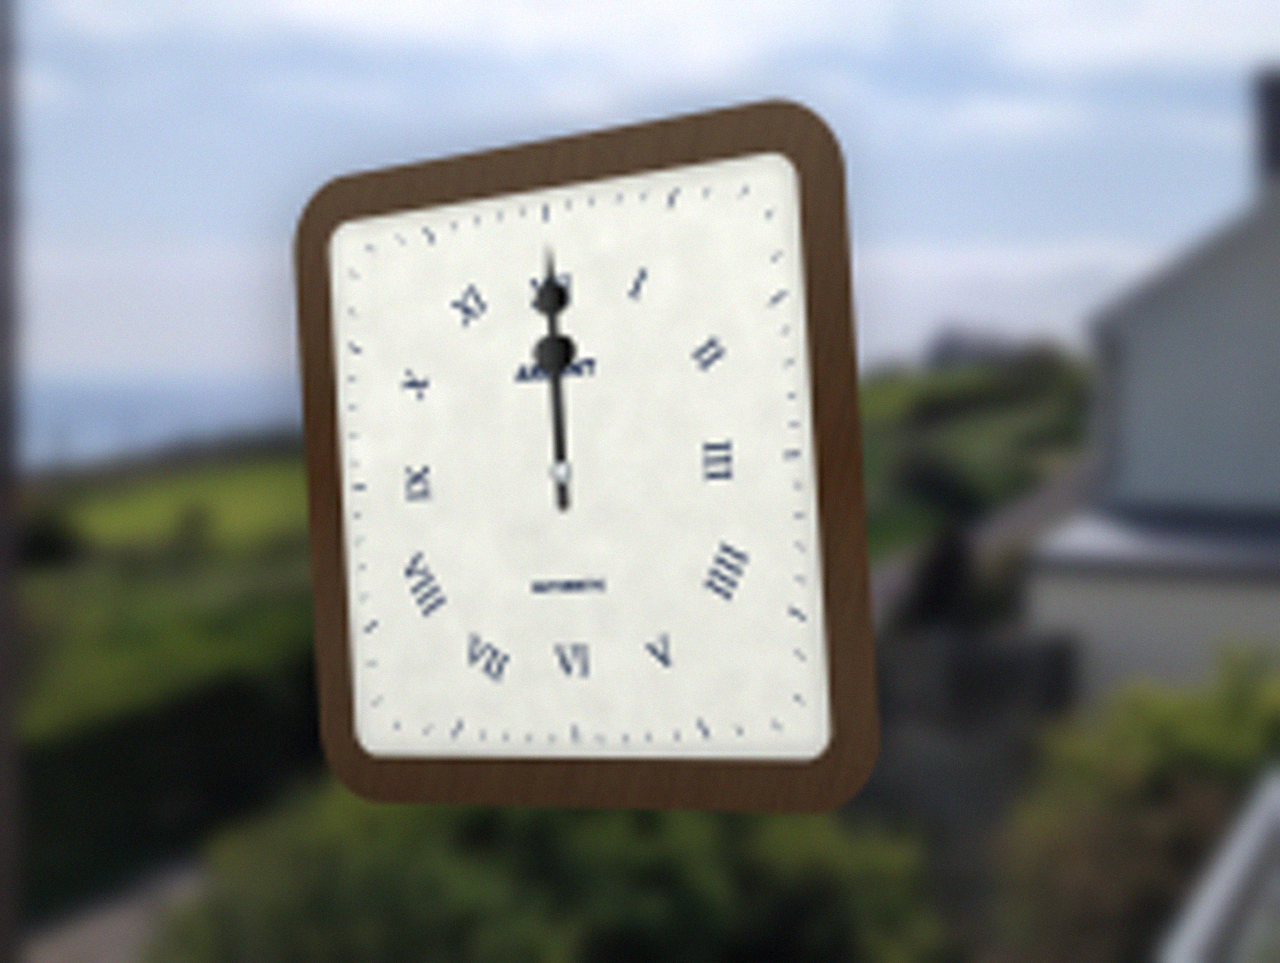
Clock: 12:00
